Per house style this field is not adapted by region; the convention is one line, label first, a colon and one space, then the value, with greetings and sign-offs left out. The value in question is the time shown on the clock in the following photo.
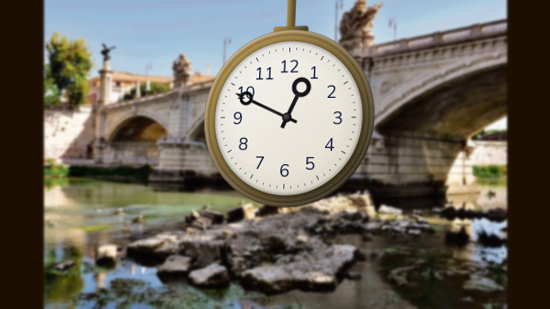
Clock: 12:49
